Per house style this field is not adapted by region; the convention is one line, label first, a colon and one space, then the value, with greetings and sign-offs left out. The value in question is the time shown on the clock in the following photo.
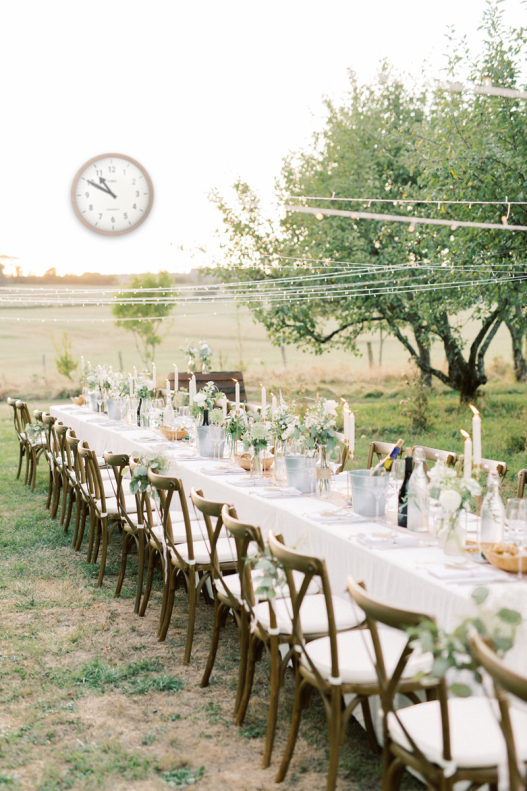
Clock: 10:50
